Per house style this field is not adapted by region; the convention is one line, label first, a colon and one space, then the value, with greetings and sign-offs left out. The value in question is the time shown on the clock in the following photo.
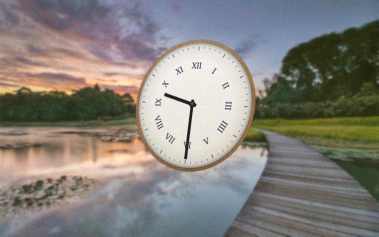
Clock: 9:30
